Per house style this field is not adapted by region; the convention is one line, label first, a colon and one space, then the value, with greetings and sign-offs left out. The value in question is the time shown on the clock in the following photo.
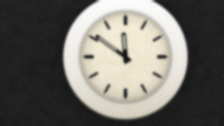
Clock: 11:51
